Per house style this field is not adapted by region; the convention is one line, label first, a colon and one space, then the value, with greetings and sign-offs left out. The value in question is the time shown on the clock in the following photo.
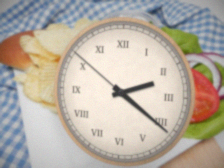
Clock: 2:20:51
